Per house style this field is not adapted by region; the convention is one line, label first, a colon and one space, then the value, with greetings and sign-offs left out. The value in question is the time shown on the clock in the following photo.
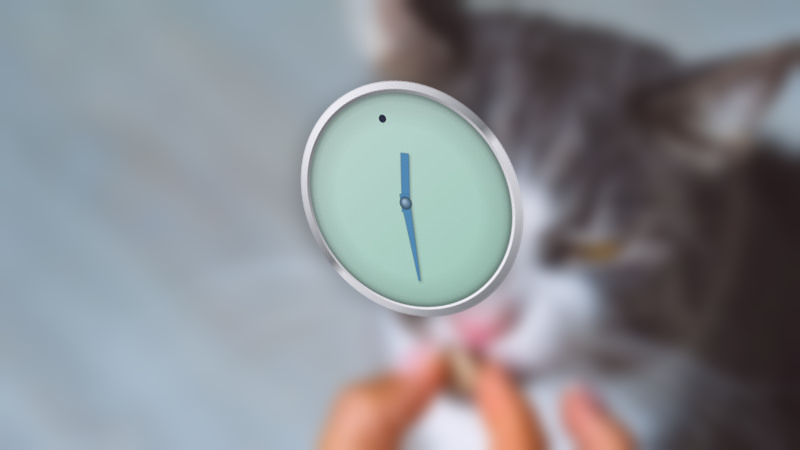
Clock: 12:31
